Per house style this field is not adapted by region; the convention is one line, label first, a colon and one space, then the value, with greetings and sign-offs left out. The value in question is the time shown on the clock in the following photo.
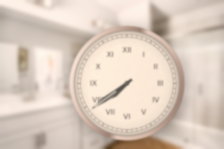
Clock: 7:39
